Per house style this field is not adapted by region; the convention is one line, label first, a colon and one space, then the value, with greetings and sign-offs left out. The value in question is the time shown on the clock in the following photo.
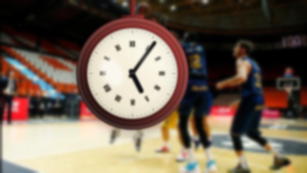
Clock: 5:06
